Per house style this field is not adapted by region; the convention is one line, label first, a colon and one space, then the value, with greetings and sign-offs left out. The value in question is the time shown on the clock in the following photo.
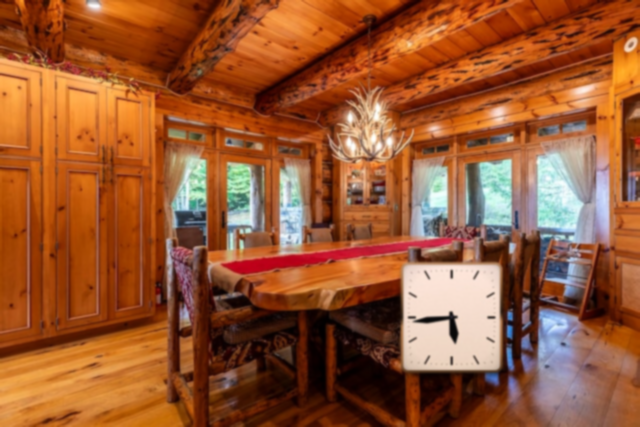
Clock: 5:44
